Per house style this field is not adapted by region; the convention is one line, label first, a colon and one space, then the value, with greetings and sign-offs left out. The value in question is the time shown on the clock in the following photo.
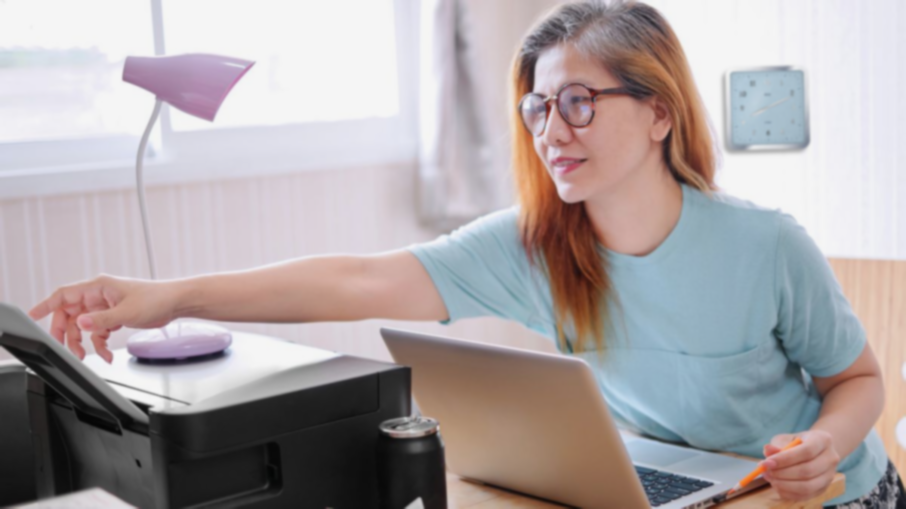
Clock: 8:11
